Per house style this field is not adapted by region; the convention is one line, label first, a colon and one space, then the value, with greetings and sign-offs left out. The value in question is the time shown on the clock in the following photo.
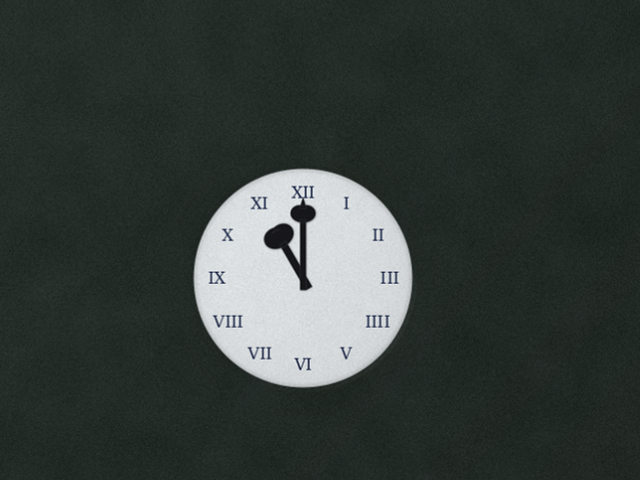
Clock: 11:00
